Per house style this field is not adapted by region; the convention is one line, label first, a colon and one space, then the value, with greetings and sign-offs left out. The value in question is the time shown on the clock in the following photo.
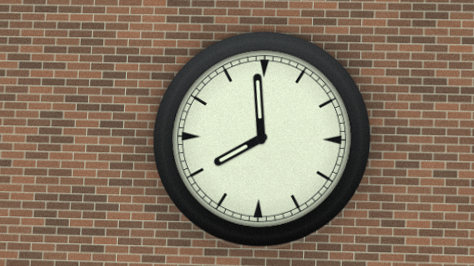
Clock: 7:59
